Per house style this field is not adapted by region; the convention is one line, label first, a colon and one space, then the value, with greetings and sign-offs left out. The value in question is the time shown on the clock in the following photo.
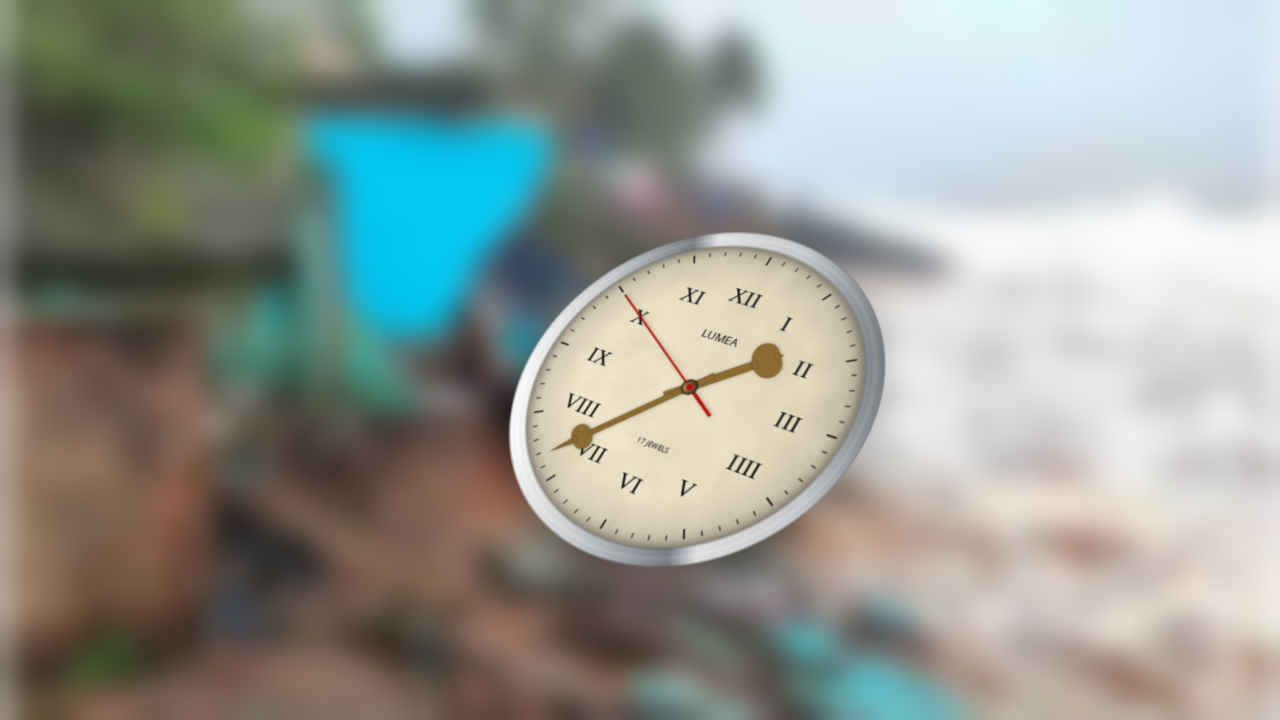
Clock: 1:36:50
